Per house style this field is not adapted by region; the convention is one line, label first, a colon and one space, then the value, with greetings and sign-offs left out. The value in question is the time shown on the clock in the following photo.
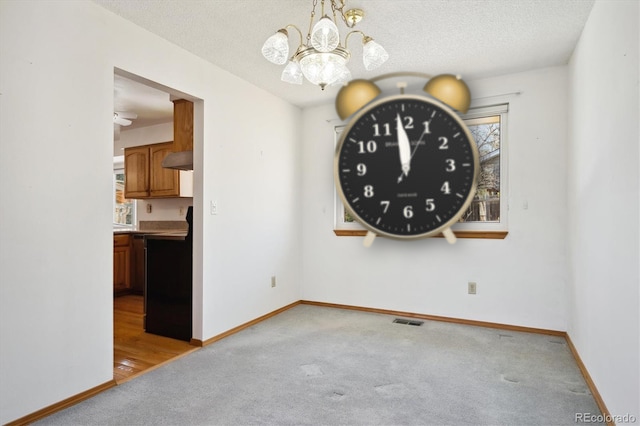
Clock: 11:59:05
